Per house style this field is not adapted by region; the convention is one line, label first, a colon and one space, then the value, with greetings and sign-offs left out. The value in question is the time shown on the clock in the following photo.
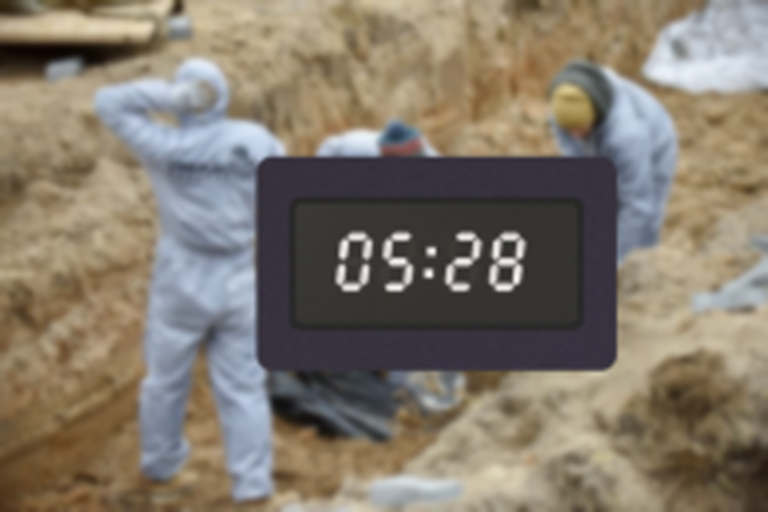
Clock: 5:28
